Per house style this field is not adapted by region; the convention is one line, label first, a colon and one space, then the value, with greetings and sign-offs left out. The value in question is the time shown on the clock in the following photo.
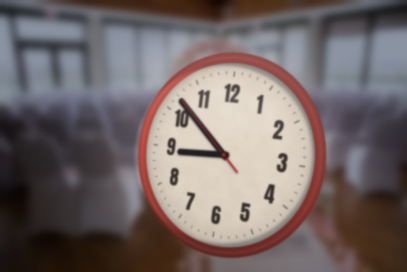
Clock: 8:51:52
